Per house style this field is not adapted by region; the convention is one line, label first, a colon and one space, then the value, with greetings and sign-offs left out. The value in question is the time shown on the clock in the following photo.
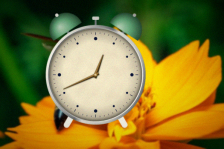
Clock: 12:41
